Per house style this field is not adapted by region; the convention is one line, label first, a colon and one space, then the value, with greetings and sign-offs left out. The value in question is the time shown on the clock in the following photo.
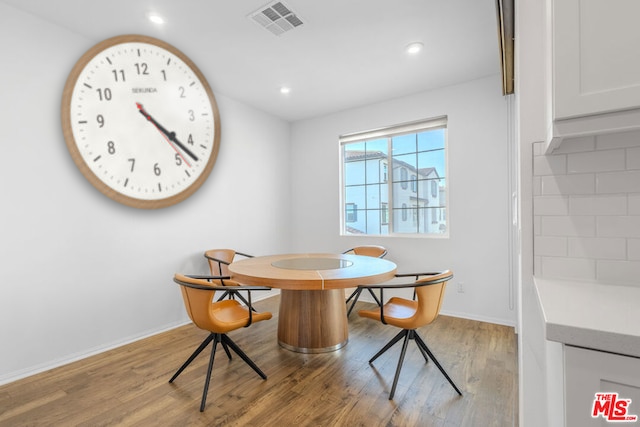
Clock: 4:22:24
